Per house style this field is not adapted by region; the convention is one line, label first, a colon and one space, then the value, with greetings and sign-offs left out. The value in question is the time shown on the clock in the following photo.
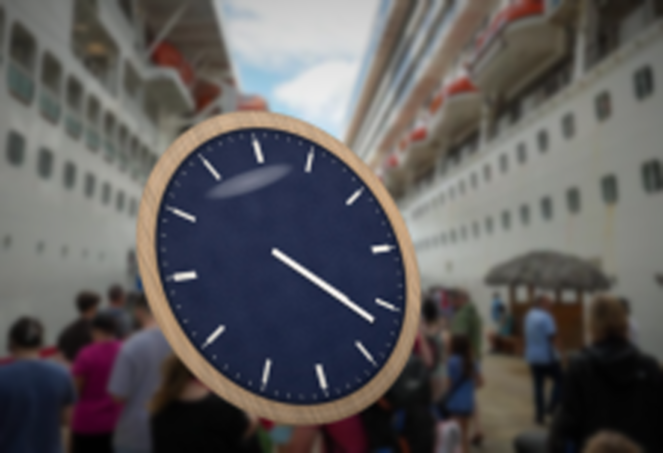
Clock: 4:22
